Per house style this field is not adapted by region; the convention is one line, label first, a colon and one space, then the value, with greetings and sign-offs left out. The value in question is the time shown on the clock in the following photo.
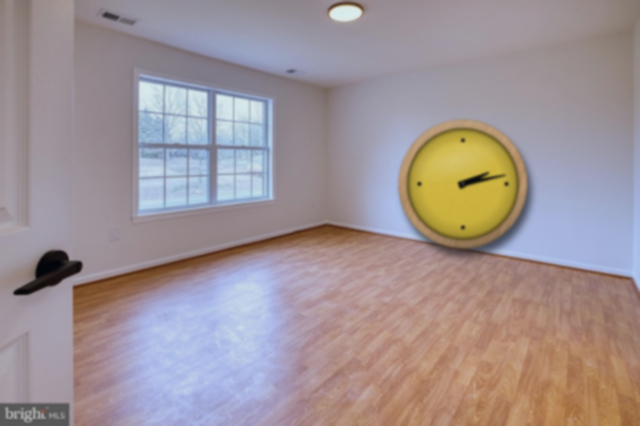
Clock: 2:13
